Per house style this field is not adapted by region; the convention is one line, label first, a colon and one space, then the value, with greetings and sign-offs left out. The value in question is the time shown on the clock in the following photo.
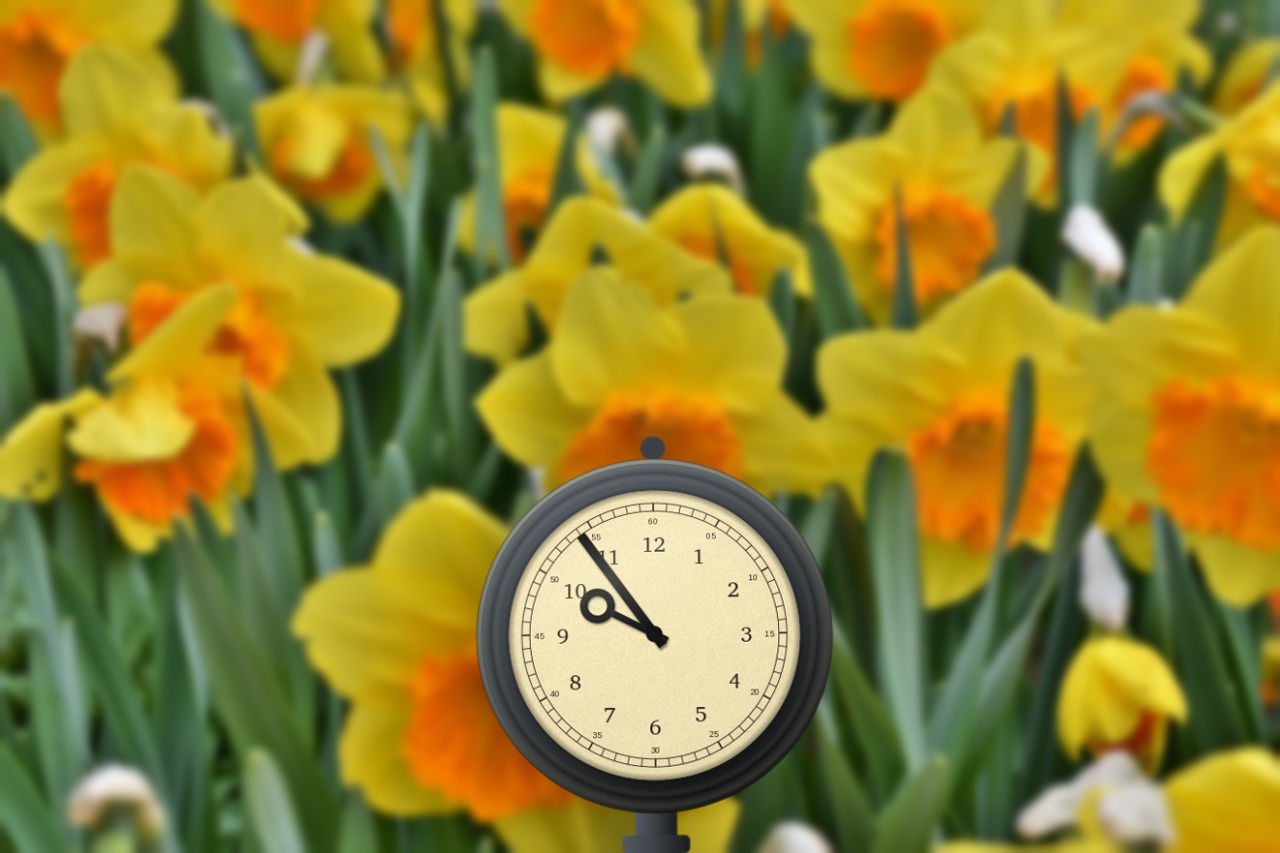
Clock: 9:54
